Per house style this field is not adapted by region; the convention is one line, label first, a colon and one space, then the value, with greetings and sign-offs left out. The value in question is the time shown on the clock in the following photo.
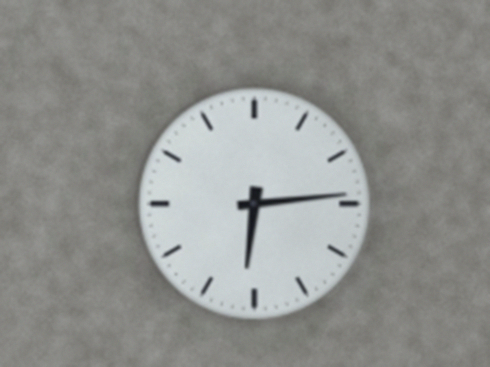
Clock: 6:14
